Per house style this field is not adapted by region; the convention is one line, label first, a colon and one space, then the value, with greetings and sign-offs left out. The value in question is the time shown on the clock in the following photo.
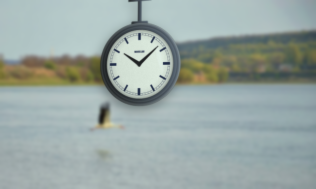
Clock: 10:08
